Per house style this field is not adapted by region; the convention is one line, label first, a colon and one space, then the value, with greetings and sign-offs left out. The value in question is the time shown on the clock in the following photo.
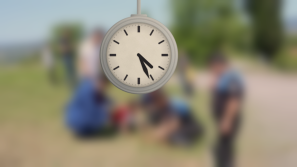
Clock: 4:26
